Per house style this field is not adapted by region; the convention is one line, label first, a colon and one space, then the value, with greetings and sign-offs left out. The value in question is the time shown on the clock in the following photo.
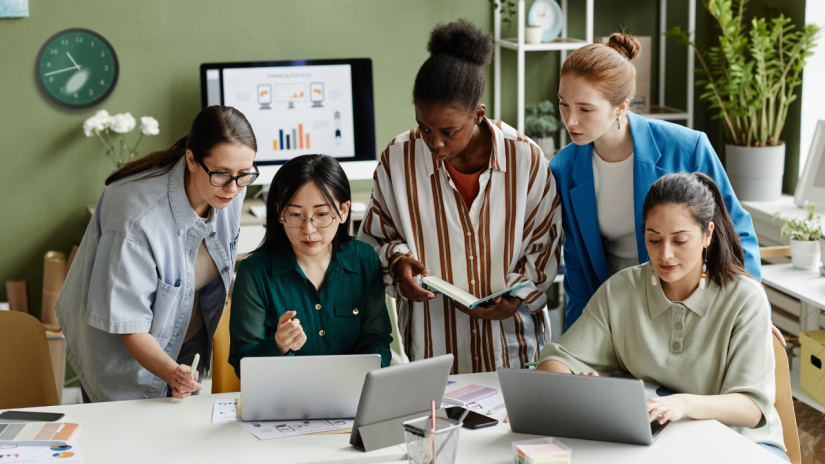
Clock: 10:42
